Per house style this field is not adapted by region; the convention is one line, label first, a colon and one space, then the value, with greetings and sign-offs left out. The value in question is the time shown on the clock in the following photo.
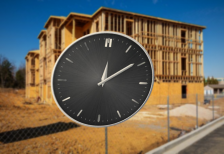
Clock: 12:09
